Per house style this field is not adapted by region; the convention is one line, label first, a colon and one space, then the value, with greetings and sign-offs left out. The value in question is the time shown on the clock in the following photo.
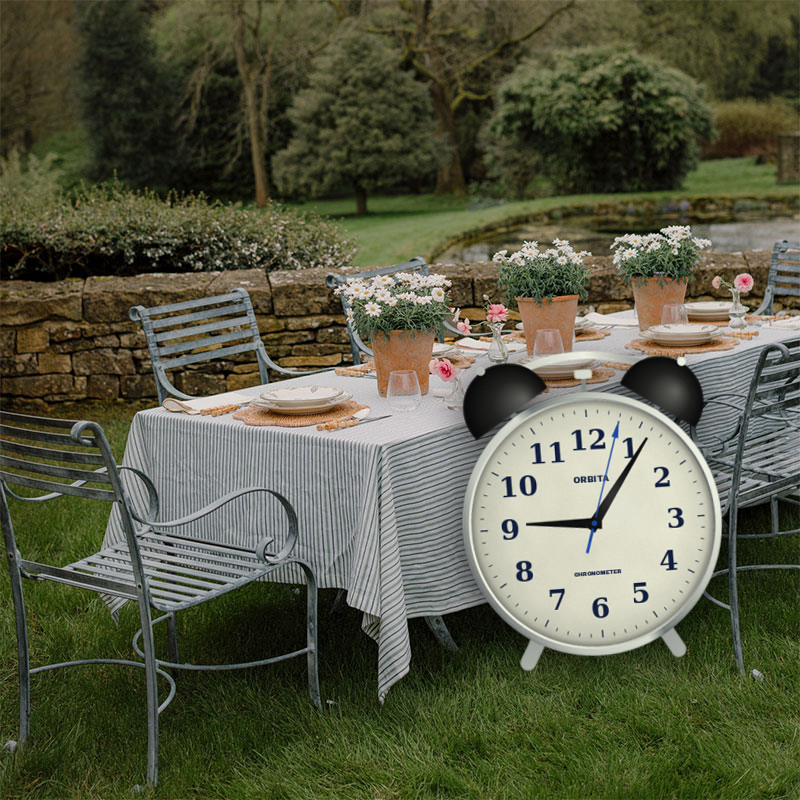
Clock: 9:06:03
